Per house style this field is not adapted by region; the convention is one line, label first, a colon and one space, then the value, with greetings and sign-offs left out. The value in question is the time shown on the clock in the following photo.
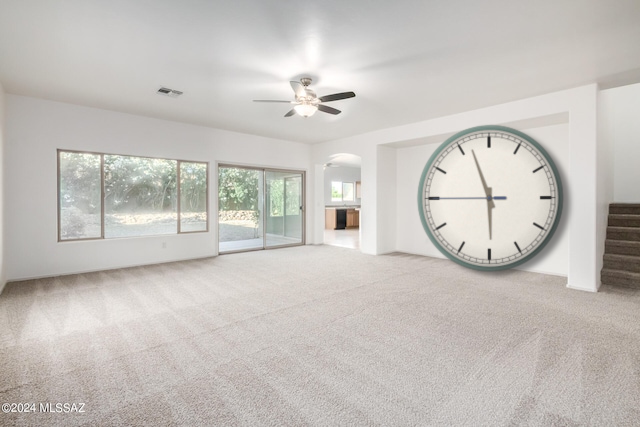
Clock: 5:56:45
